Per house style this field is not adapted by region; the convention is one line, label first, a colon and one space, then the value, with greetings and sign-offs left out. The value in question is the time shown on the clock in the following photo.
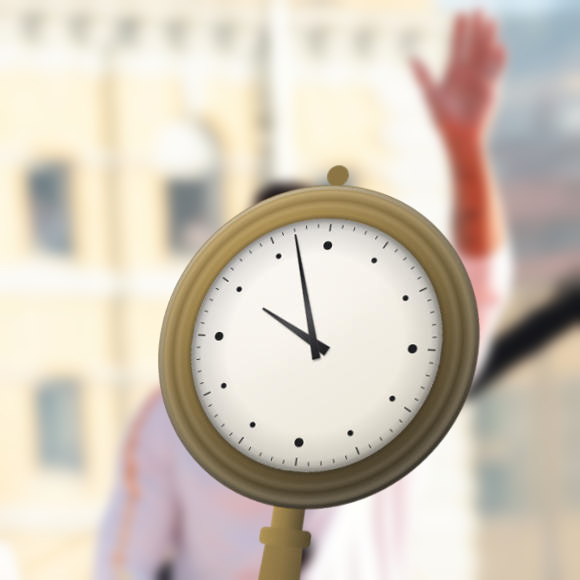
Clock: 9:57
